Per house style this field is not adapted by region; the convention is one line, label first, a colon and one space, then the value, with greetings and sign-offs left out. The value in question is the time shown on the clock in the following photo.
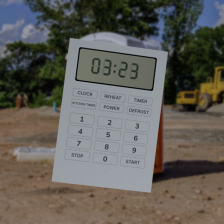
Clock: 3:23
